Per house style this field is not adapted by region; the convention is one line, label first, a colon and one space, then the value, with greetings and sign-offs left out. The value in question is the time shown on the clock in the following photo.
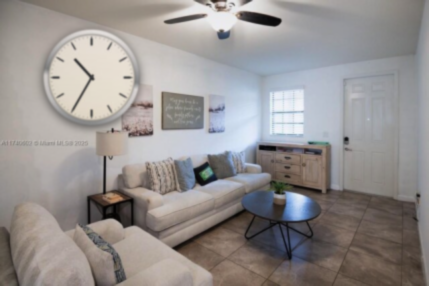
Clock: 10:35
